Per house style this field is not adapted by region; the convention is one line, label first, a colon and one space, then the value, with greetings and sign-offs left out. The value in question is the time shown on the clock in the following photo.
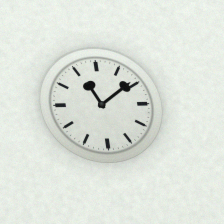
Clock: 11:09
